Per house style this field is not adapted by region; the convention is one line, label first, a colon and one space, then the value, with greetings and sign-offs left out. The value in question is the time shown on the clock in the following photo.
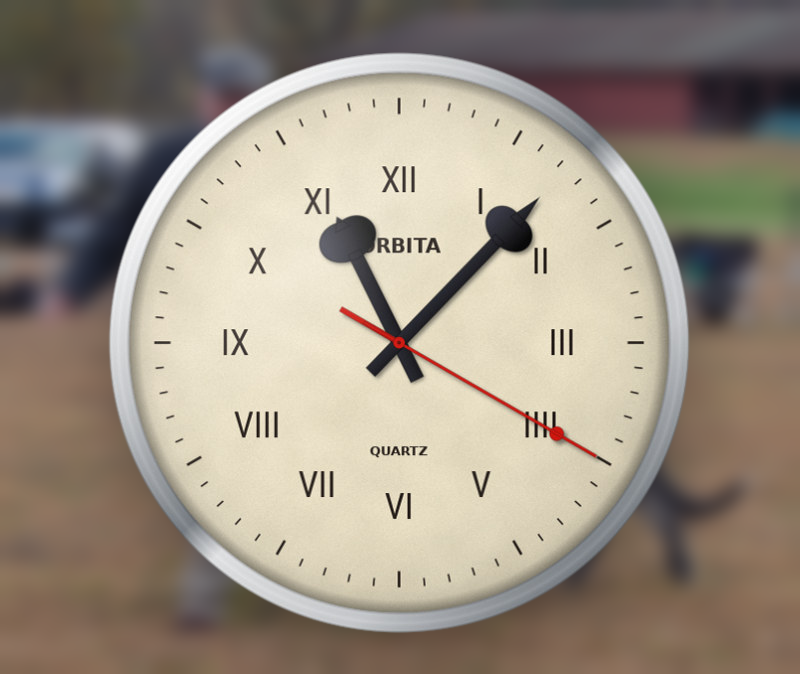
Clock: 11:07:20
